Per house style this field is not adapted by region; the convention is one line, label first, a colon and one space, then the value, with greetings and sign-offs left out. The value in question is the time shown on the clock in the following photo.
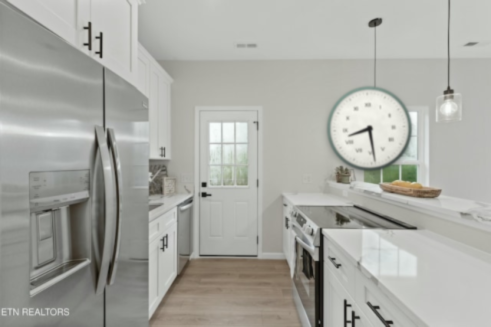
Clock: 8:29
